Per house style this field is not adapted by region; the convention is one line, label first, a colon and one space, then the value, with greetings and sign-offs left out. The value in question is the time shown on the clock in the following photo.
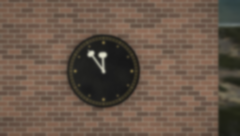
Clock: 11:54
